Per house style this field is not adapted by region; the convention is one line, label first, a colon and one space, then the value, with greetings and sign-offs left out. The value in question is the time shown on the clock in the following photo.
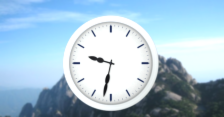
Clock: 9:32
